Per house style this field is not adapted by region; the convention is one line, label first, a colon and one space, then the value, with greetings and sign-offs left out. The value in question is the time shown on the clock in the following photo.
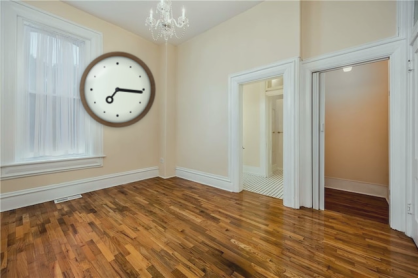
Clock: 7:16
